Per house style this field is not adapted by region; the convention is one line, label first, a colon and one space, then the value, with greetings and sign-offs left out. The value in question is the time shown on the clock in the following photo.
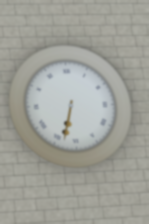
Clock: 6:33
